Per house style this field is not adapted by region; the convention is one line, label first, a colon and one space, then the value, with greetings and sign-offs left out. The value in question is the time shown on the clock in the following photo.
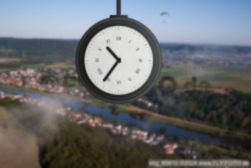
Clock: 10:36
